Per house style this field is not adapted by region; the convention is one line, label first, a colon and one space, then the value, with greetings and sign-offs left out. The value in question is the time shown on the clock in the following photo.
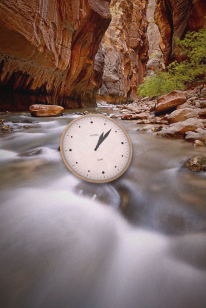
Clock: 1:08
